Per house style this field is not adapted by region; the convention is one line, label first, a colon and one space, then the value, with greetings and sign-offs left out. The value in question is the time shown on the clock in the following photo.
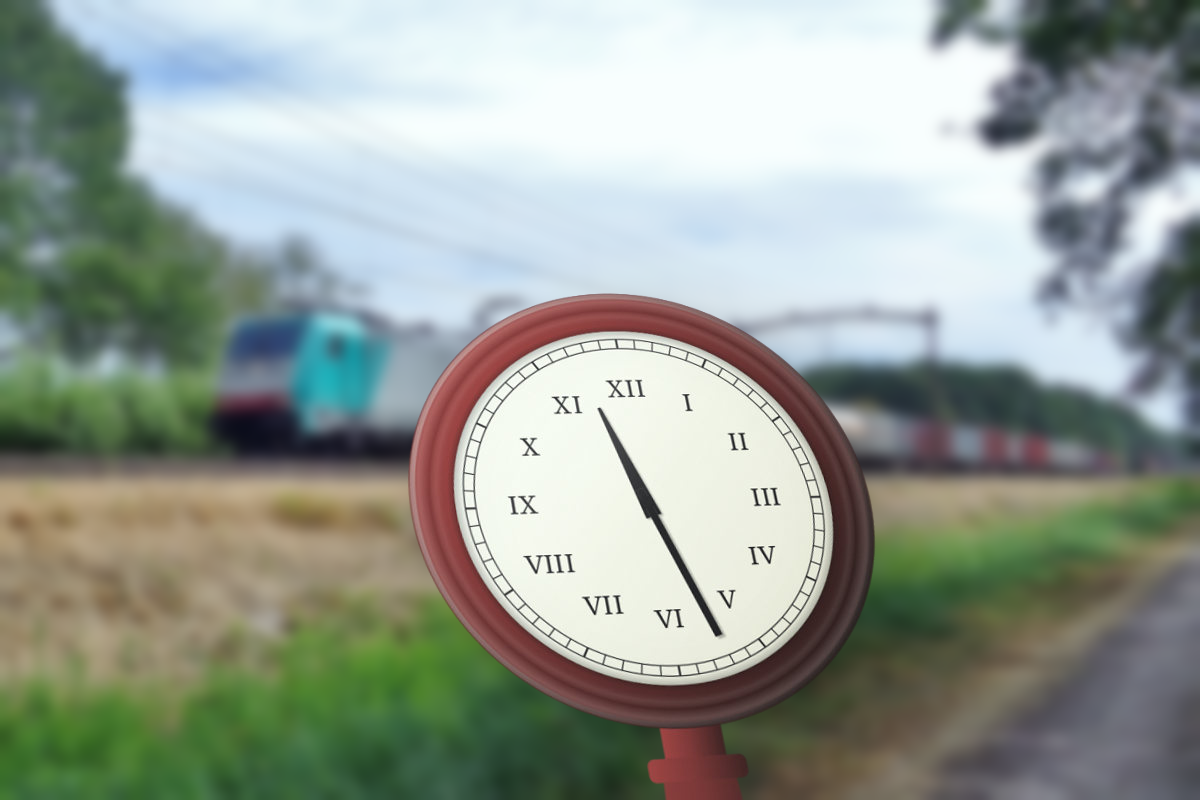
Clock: 11:27
